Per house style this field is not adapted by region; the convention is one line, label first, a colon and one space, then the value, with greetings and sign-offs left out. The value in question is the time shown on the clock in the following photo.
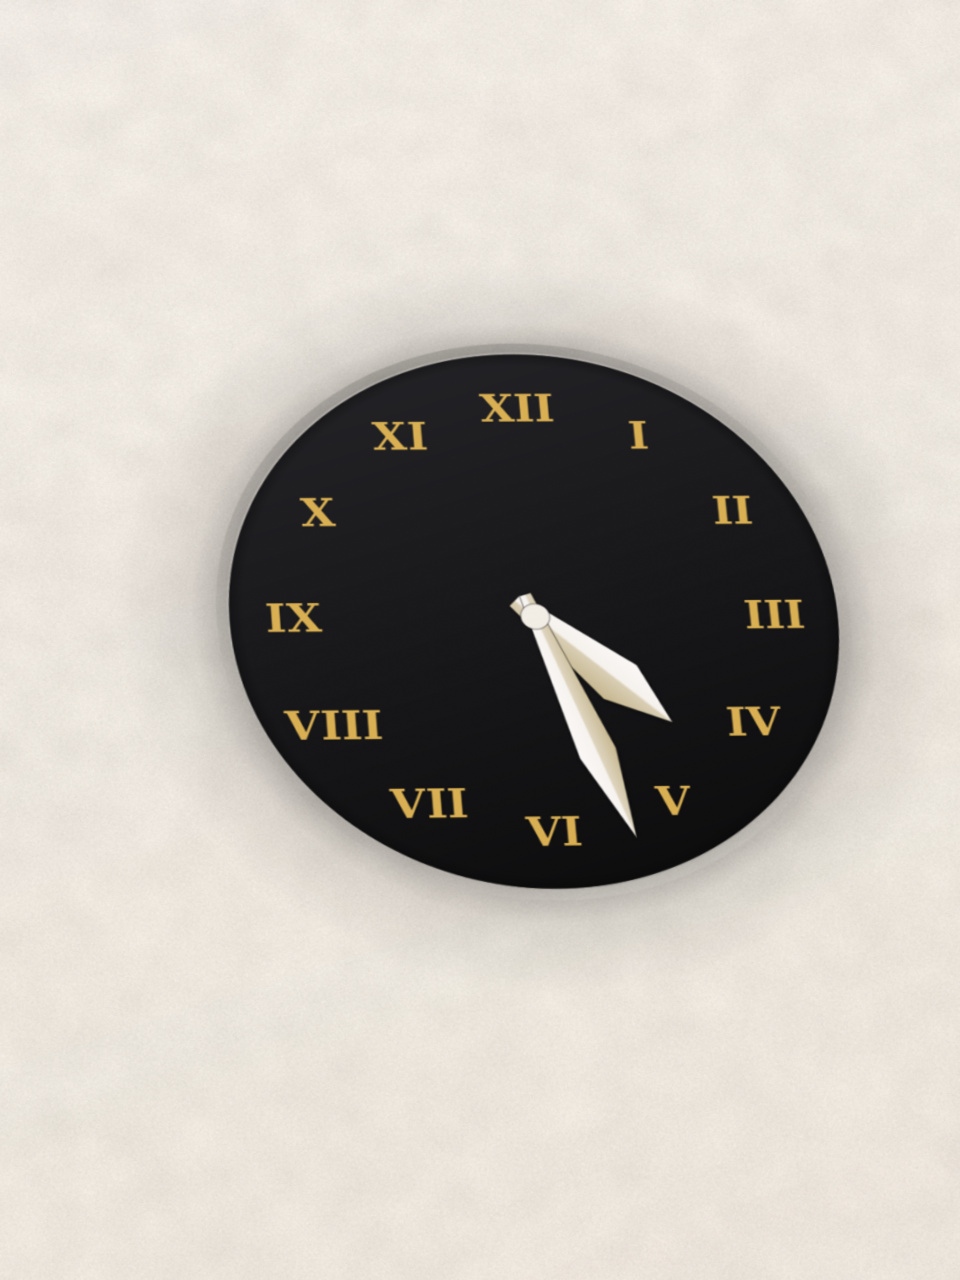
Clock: 4:27
